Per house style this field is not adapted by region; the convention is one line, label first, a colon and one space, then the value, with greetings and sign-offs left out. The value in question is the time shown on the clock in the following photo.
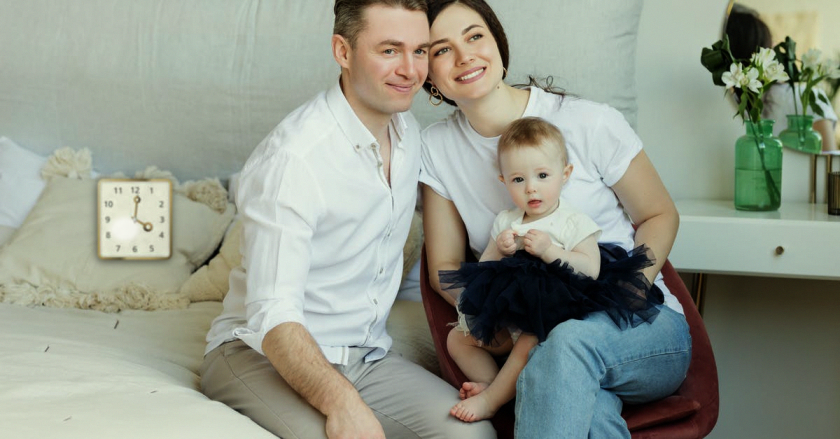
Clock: 4:01
